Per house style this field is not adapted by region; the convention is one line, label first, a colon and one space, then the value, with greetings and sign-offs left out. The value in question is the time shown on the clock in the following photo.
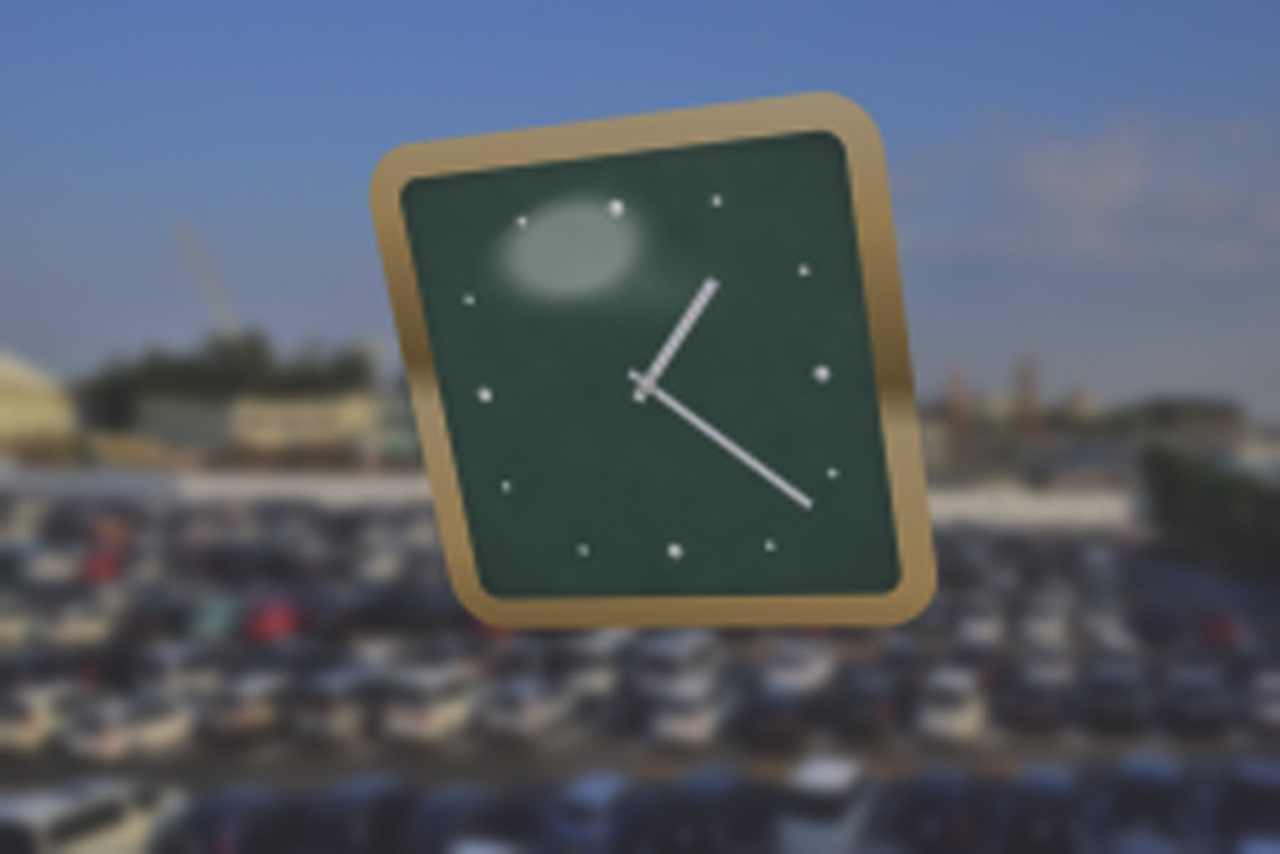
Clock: 1:22
